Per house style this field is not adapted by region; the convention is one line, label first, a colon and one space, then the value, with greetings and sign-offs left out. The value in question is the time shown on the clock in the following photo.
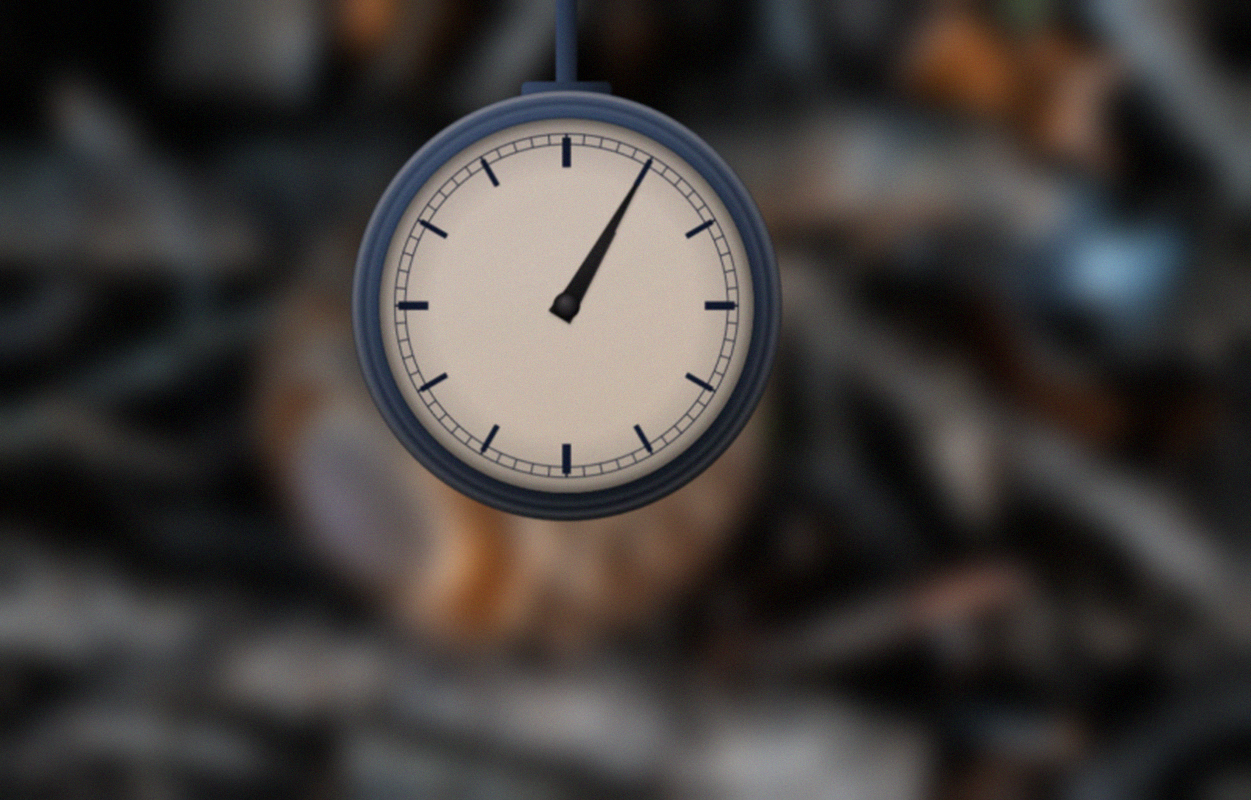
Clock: 1:05
